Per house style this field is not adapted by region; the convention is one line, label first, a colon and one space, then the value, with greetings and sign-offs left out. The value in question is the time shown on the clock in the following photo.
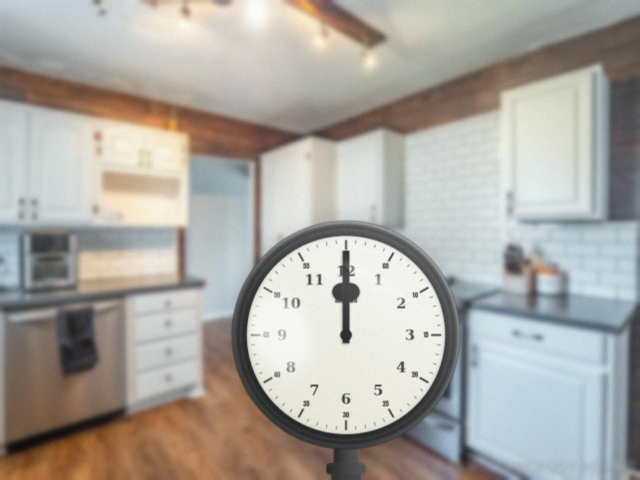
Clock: 12:00
